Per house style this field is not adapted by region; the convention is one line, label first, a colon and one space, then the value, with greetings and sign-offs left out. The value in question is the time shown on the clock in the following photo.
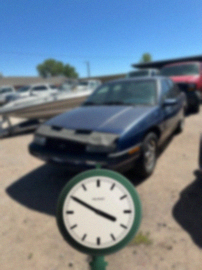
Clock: 3:50
